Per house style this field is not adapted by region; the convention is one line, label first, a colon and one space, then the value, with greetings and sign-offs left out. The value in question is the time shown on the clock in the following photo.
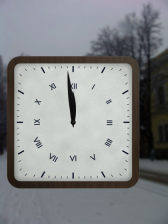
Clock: 11:59
